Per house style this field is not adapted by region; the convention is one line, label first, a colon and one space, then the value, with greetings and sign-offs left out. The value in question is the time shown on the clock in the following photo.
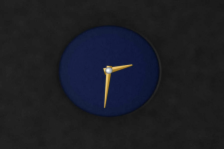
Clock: 2:31
